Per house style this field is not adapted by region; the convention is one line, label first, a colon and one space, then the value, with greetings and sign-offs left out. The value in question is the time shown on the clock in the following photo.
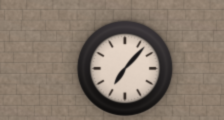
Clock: 7:07
